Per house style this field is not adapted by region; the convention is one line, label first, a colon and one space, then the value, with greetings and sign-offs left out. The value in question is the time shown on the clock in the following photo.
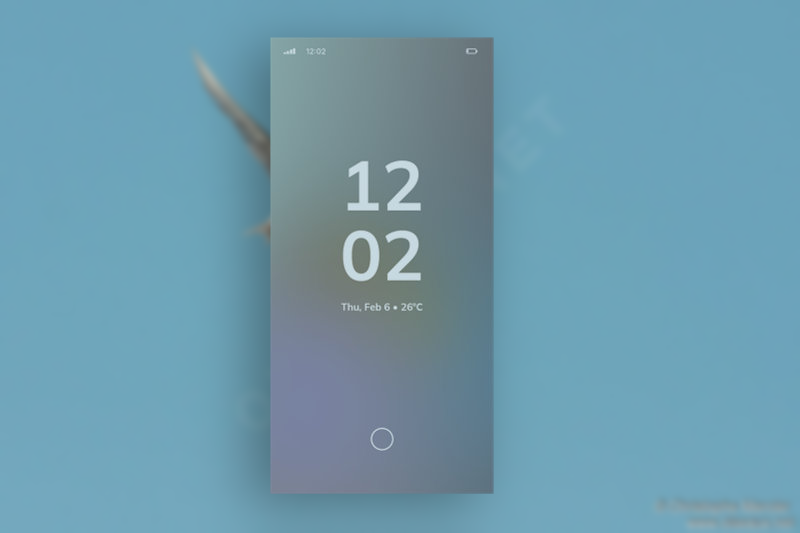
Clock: 12:02
